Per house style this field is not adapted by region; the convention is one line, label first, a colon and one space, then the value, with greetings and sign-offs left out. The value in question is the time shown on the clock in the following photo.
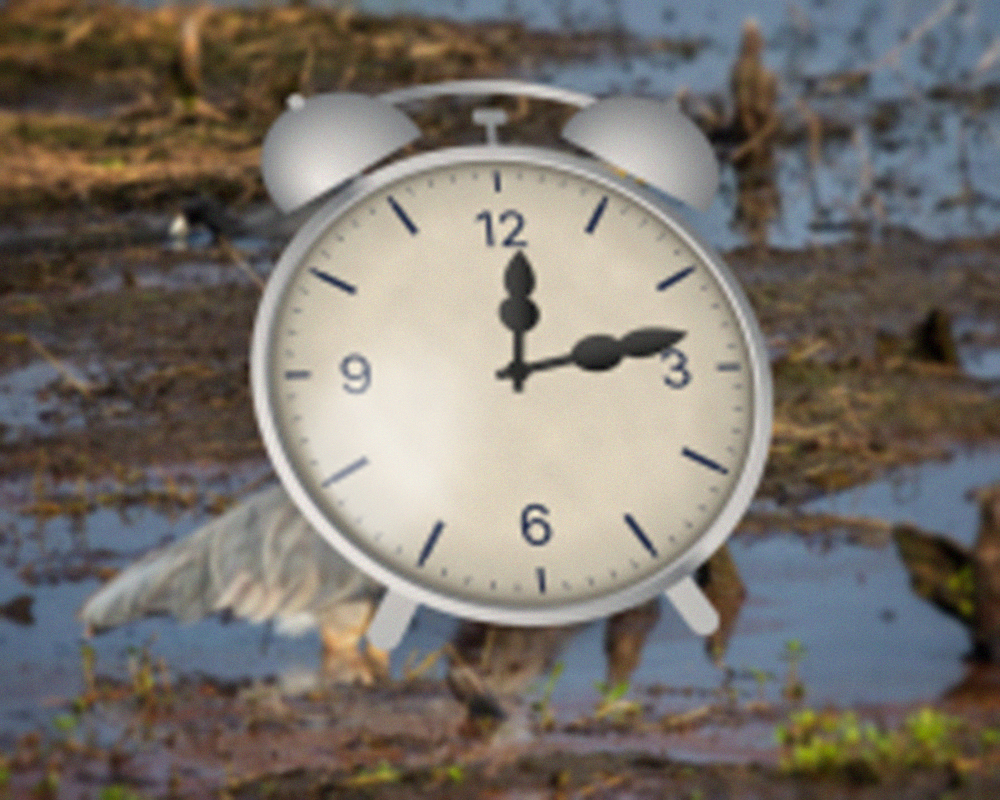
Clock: 12:13
